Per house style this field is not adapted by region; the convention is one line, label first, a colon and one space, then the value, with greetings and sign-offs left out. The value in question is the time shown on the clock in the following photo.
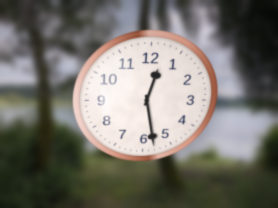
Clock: 12:28
